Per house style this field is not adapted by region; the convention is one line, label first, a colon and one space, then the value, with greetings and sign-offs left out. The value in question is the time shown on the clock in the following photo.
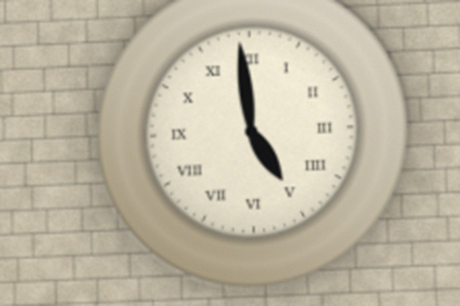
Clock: 4:59
